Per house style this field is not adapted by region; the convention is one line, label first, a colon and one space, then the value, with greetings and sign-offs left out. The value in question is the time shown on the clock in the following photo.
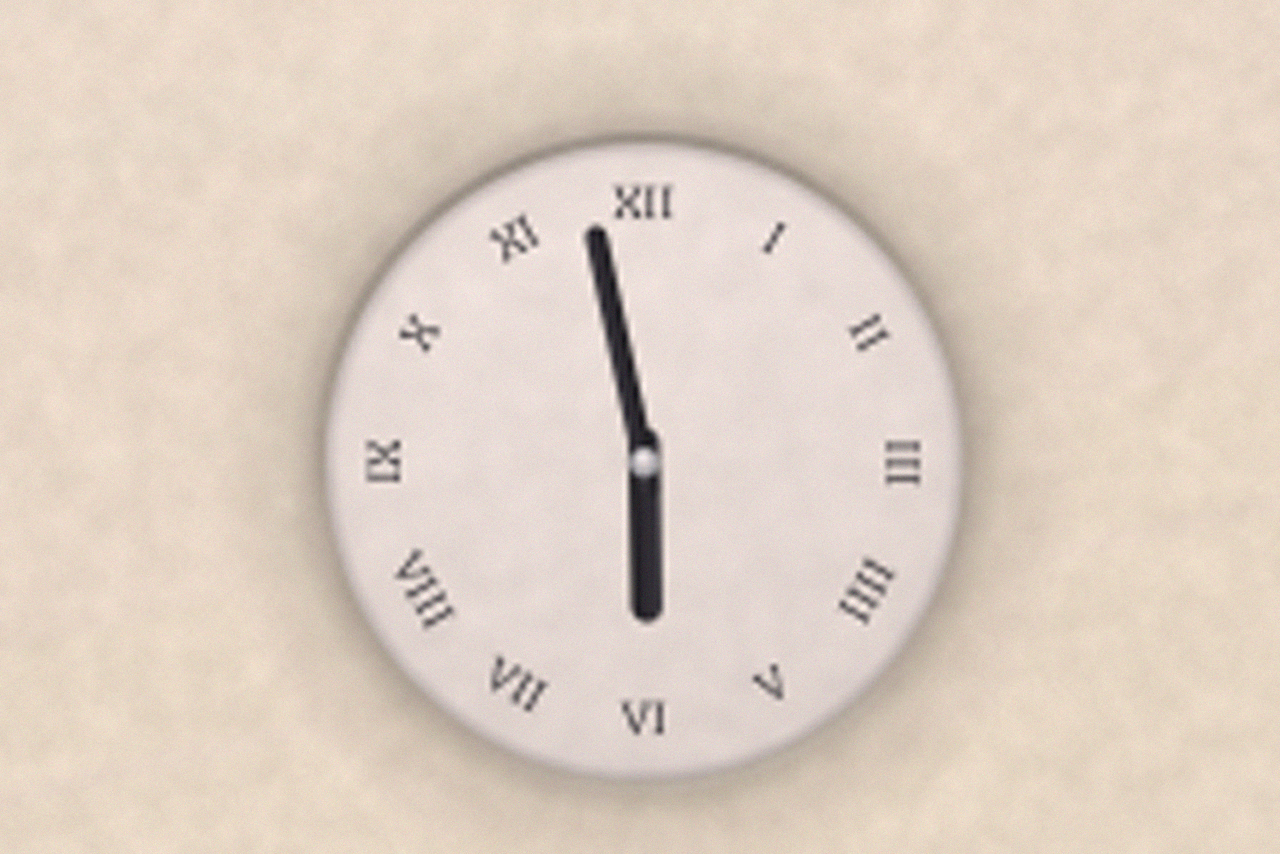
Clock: 5:58
